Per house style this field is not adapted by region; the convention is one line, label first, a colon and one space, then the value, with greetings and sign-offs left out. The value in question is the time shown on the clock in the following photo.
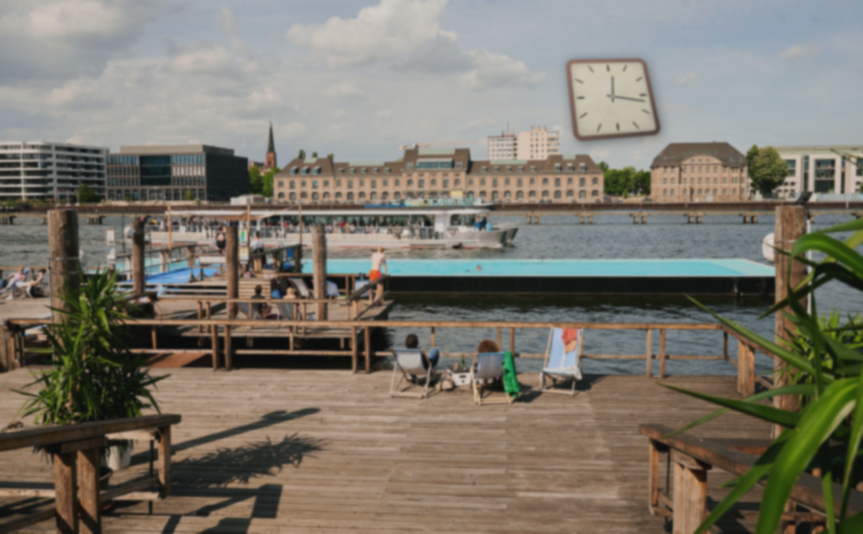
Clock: 12:17
